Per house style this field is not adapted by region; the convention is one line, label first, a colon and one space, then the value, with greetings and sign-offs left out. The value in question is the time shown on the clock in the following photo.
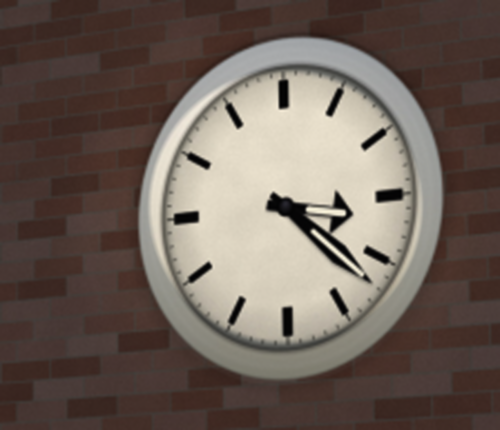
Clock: 3:22
